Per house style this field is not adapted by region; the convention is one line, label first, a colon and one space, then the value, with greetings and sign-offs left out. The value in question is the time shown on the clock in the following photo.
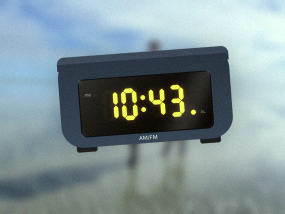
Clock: 10:43
